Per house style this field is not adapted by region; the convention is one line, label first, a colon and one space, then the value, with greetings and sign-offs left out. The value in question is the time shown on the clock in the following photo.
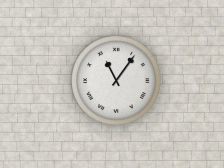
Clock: 11:06
